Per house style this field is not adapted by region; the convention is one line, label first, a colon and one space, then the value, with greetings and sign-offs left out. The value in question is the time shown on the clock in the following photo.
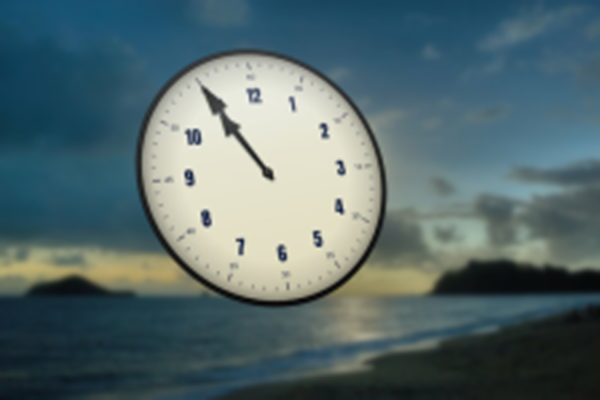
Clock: 10:55
